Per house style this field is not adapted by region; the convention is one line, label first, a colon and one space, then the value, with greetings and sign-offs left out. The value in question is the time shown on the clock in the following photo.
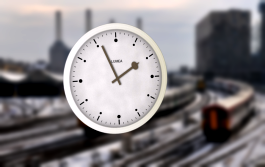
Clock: 1:56
